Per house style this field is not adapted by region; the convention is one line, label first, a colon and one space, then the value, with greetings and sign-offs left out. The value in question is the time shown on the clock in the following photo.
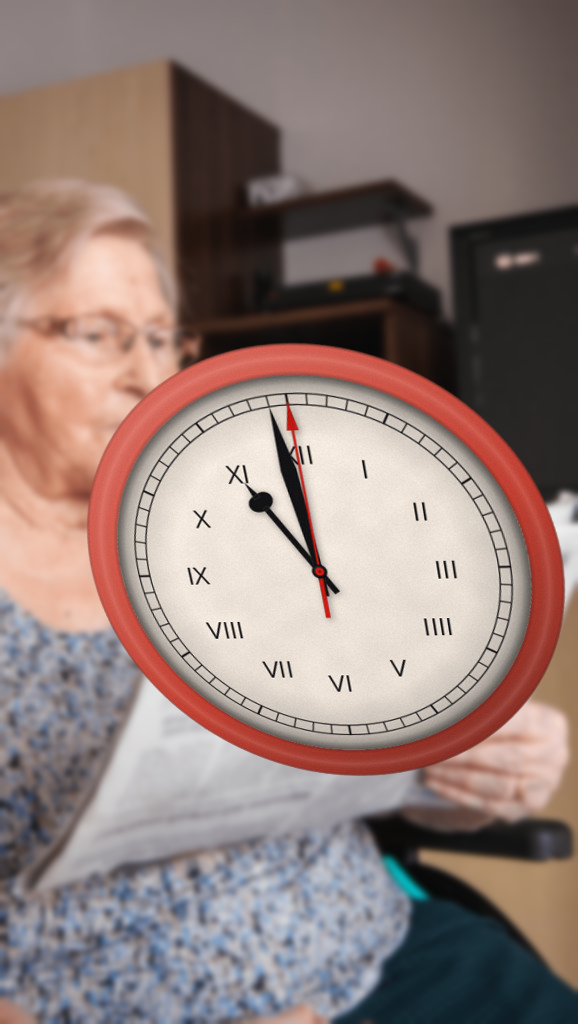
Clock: 10:59:00
